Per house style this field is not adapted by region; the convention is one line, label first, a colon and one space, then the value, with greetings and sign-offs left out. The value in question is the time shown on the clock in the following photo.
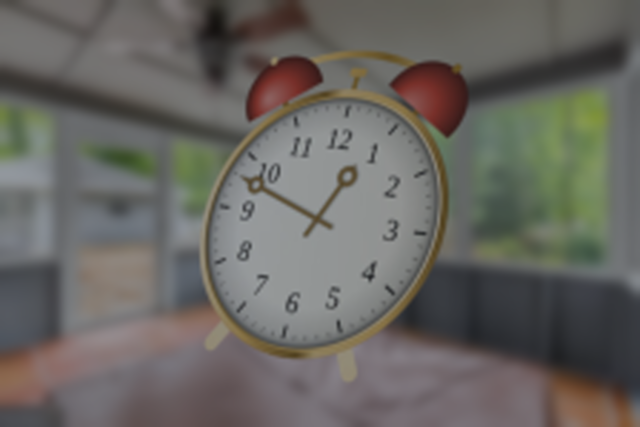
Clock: 12:48
